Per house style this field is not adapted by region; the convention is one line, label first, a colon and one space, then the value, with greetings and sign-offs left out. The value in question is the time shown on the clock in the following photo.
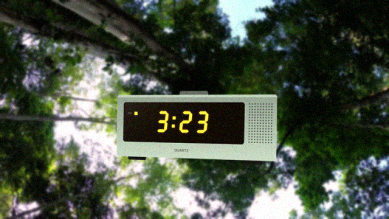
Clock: 3:23
